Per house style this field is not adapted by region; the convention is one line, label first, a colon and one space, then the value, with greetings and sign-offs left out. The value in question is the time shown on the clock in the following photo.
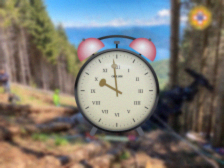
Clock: 9:59
